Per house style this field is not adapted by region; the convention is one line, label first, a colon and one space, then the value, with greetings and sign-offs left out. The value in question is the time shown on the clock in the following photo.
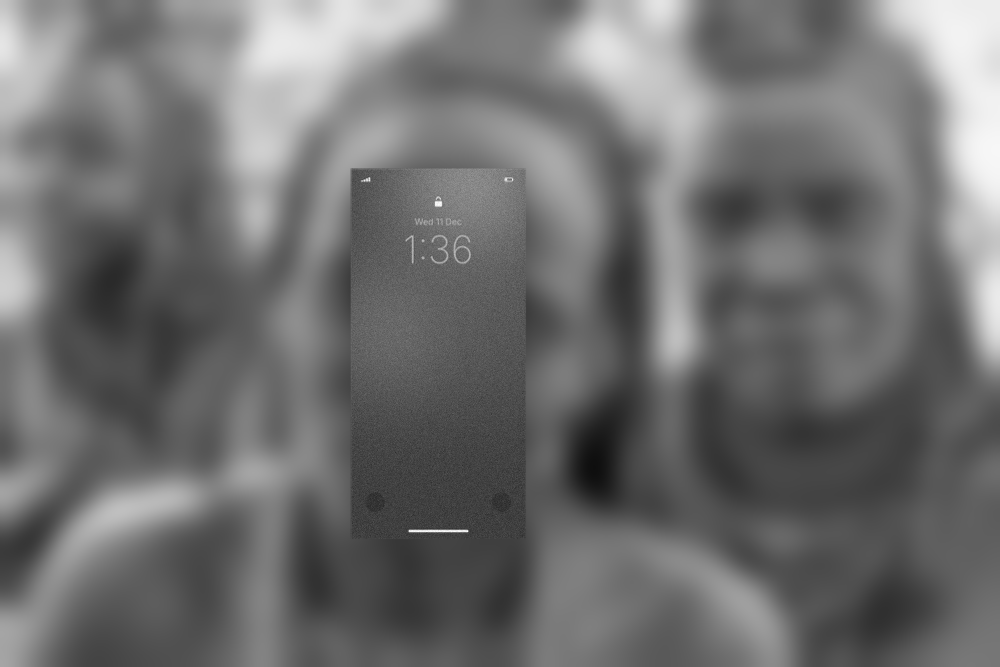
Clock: 1:36
